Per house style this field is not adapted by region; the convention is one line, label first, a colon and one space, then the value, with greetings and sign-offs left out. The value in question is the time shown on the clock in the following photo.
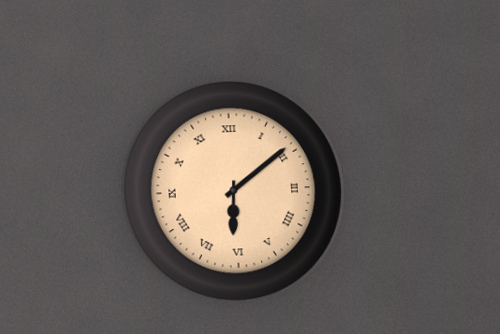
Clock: 6:09
